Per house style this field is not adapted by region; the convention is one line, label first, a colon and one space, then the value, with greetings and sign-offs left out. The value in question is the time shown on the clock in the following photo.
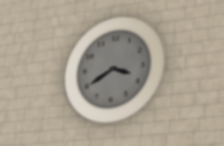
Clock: 3:40
